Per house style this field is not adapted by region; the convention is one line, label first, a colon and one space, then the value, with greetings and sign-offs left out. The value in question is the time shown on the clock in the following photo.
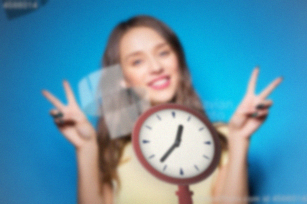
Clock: 12:37
